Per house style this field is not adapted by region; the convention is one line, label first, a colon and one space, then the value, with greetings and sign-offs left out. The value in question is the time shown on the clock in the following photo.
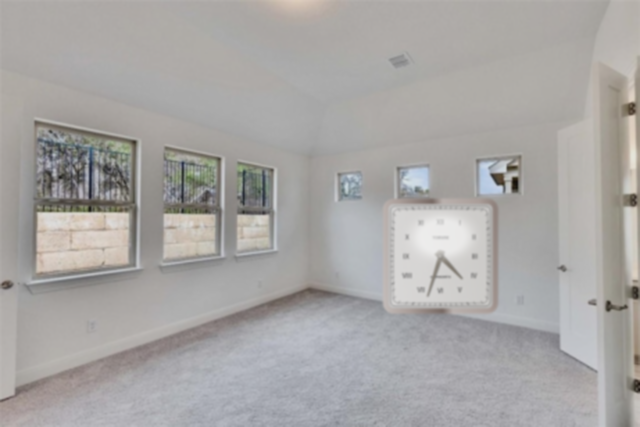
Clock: 4:33
